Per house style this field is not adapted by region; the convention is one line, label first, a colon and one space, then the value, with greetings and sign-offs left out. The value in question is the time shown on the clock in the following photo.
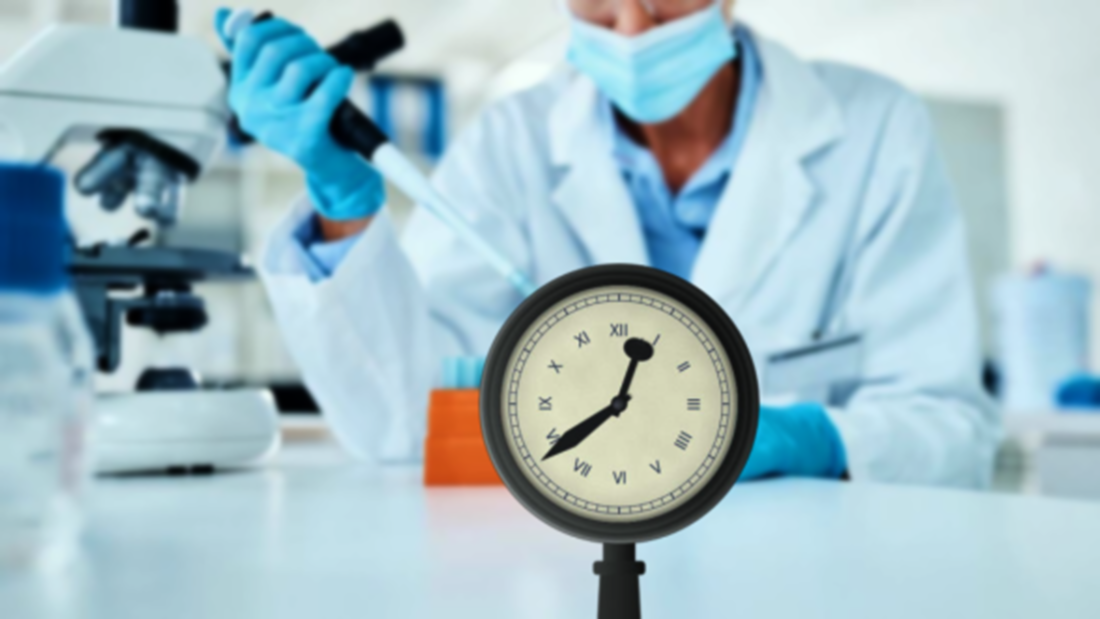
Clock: 12:39
